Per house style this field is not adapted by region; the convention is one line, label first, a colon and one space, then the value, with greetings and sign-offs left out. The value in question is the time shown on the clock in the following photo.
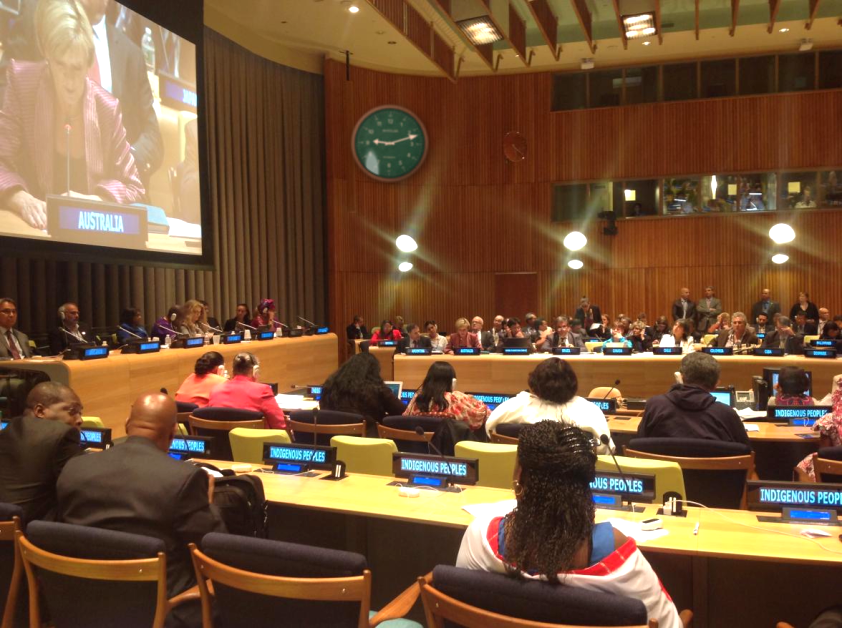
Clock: 9:12
